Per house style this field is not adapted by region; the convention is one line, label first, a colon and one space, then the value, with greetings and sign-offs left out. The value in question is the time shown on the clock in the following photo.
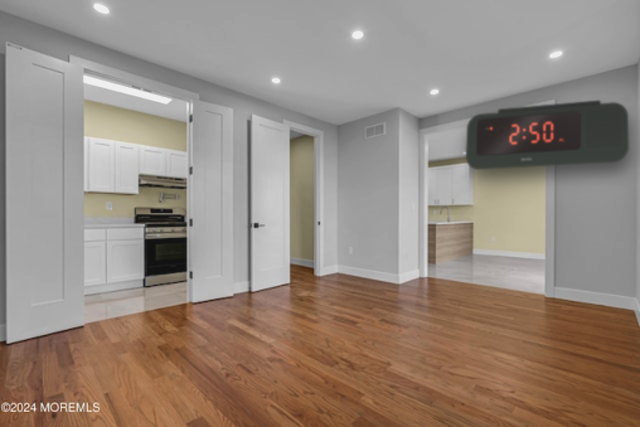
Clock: 2:50
